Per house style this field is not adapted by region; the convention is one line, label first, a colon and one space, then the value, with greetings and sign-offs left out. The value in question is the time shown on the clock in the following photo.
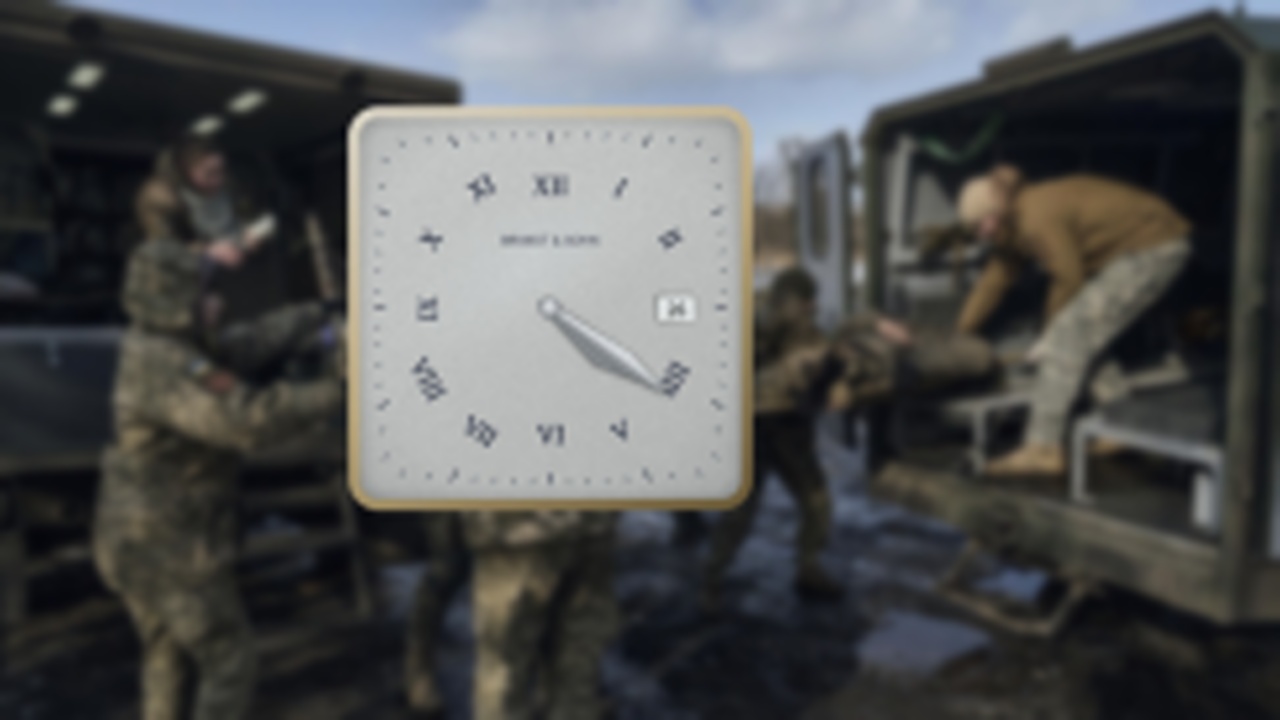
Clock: 4:21
